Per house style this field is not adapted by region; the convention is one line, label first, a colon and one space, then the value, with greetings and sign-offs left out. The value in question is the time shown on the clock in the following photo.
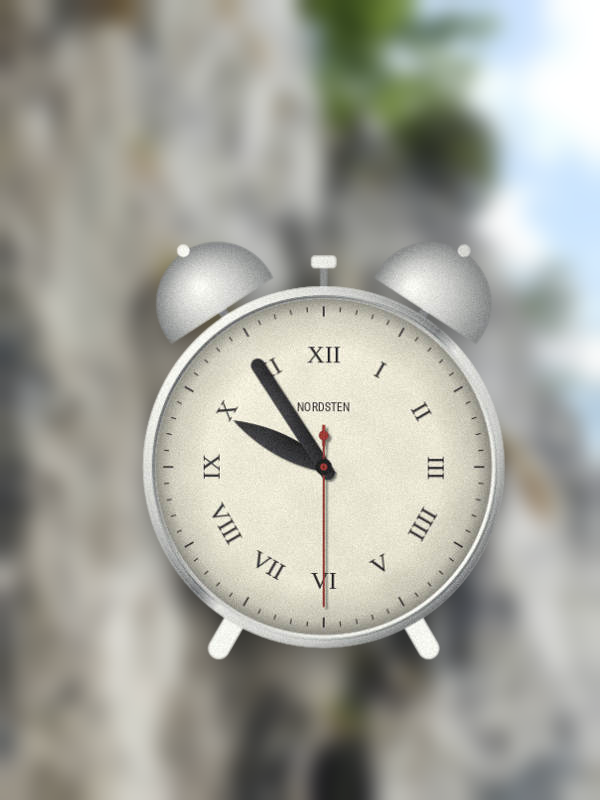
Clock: 9:54:30
